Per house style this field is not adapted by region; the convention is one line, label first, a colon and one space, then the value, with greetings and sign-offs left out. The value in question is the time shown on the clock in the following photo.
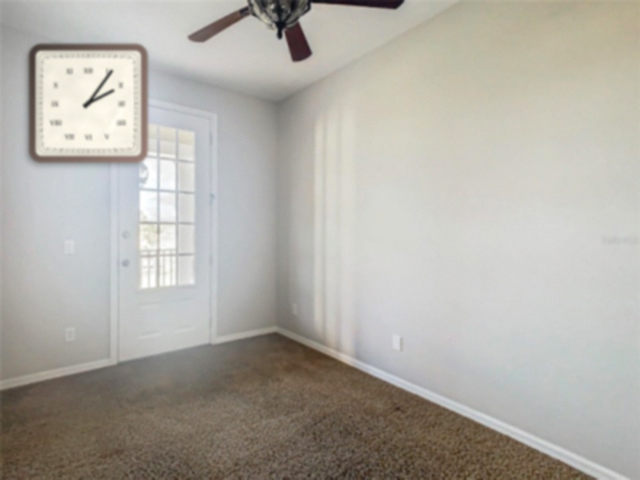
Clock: 2:06
